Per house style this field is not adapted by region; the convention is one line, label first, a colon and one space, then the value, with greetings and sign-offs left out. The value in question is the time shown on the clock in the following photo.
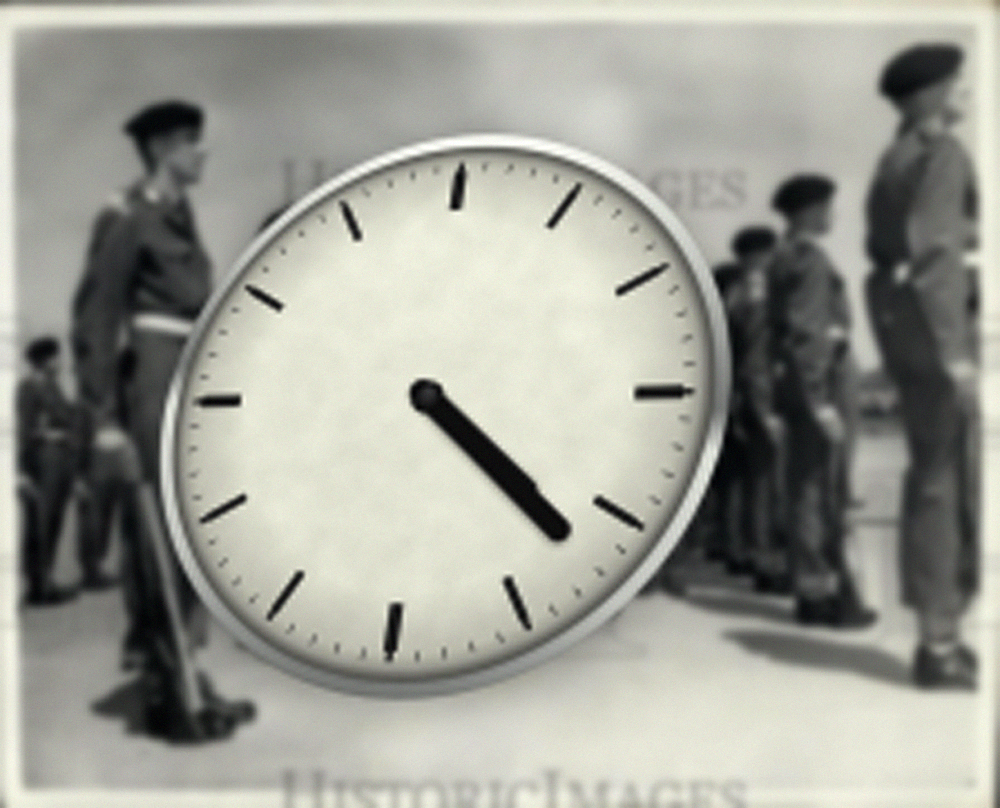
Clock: 4:22
